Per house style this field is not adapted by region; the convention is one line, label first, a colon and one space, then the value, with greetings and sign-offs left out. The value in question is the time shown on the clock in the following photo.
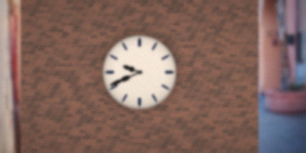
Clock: 9:41
